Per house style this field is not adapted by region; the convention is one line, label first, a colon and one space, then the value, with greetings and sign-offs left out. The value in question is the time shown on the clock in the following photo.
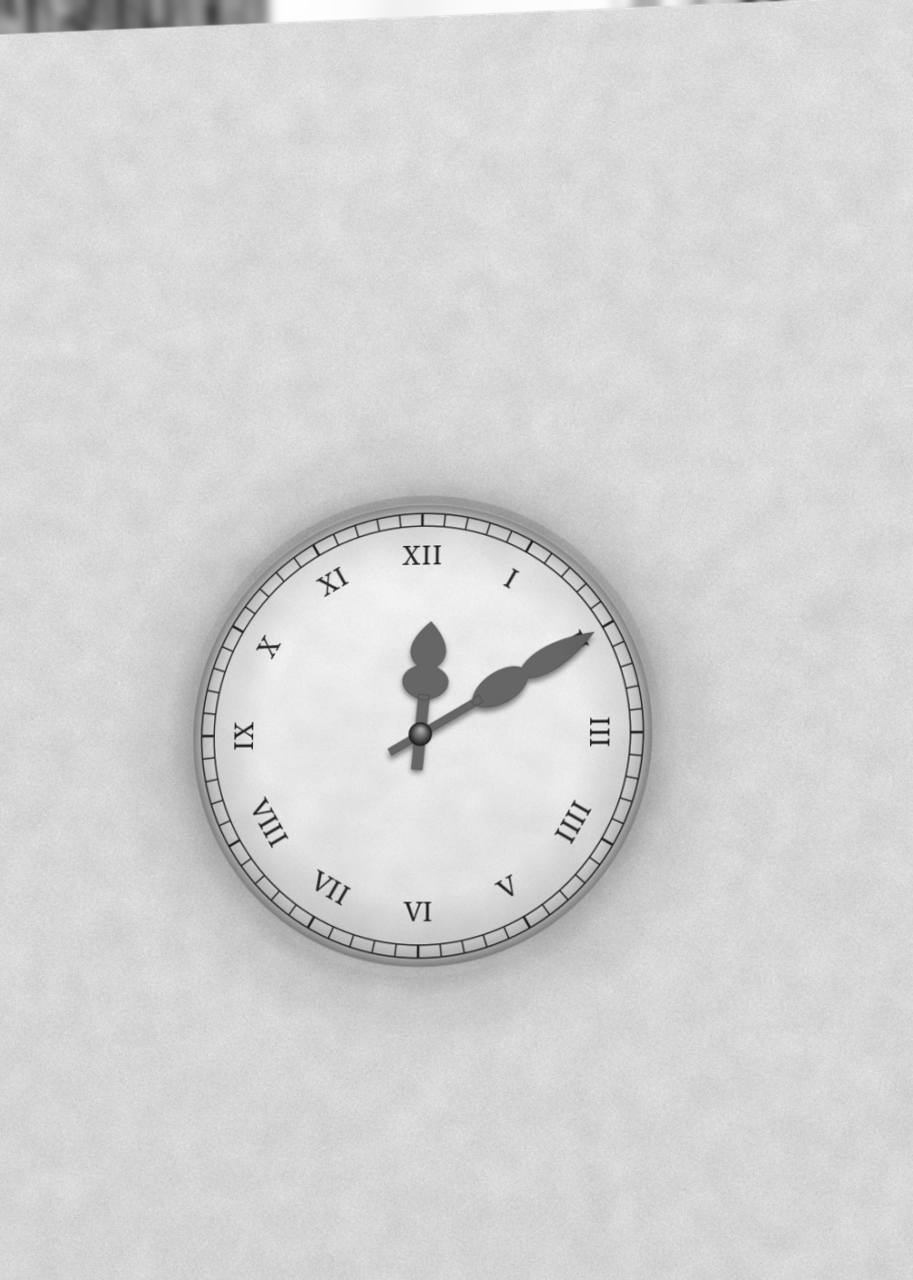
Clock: 12:10
